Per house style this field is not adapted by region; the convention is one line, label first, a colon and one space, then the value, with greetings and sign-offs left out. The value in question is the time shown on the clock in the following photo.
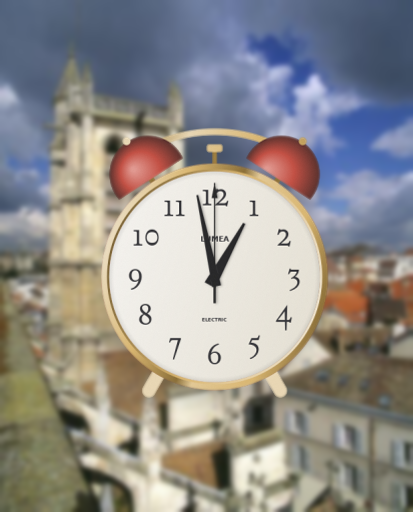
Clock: 12:58:00
